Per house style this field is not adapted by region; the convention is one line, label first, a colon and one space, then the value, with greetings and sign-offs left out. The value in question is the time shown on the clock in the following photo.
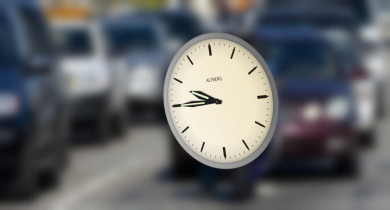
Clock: 9:45
